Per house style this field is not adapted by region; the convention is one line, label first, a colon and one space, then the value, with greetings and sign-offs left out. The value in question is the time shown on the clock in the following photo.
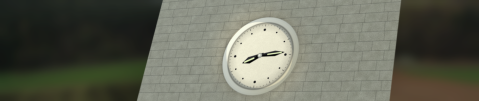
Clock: 8:14
